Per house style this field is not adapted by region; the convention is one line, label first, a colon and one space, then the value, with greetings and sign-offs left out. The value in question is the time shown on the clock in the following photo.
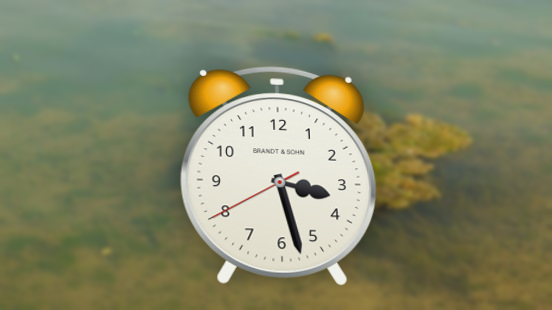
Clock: 3:27:40
